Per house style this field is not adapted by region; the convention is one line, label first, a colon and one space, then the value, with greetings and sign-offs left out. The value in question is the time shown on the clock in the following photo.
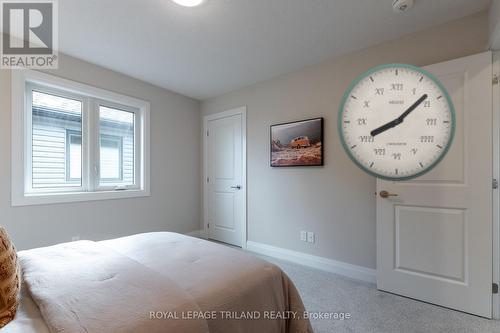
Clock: 8:08
